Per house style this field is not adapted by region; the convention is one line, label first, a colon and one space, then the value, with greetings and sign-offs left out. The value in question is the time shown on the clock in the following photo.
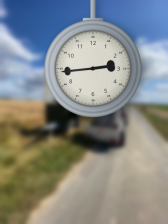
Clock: 2:44
